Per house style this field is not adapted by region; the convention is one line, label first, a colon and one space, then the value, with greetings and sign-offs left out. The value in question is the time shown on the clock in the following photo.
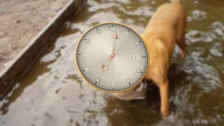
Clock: 7:01
